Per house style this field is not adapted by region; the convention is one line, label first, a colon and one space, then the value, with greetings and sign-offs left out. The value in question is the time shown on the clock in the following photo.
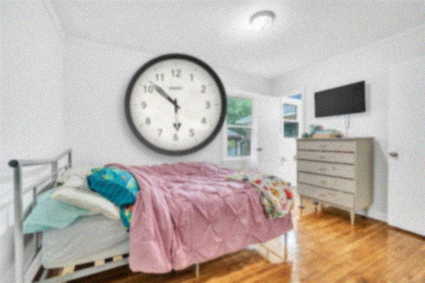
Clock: 5:52
